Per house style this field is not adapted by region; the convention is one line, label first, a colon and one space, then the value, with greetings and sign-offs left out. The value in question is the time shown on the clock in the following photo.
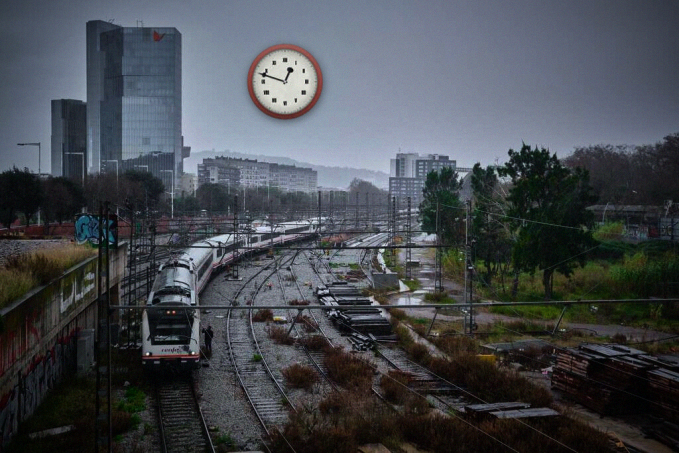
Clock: 12:48
